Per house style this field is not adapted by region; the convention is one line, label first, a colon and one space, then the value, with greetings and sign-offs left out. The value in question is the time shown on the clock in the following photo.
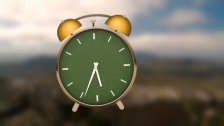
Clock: 5:34
